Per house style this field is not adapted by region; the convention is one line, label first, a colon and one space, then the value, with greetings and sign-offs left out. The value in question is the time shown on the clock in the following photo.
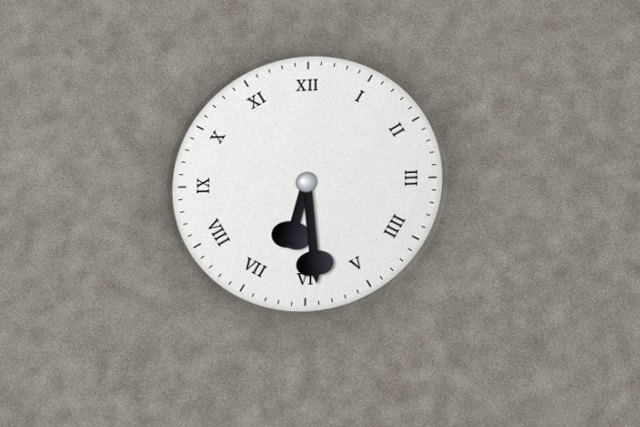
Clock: 6:29
